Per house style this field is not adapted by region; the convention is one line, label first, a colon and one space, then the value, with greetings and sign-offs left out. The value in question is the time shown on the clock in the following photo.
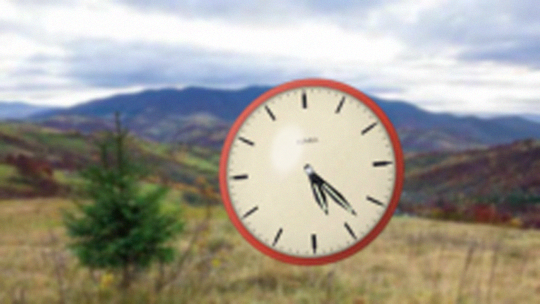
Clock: 5:23
